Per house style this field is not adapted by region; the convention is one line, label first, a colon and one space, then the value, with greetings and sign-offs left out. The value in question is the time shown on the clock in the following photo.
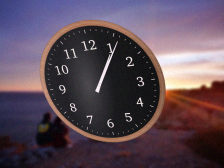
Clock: 1:06
